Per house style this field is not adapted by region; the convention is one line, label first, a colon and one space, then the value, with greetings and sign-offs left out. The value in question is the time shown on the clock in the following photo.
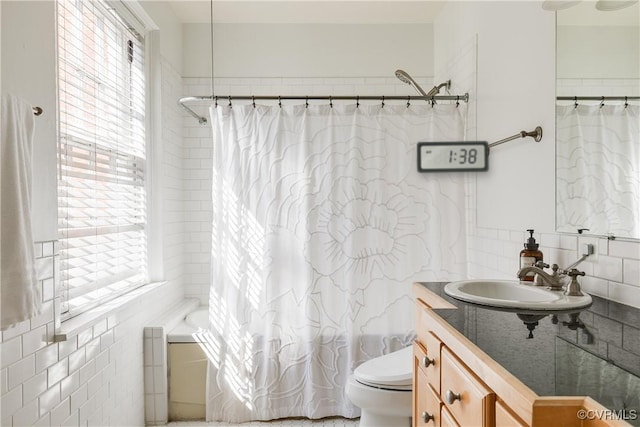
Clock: 1:38
